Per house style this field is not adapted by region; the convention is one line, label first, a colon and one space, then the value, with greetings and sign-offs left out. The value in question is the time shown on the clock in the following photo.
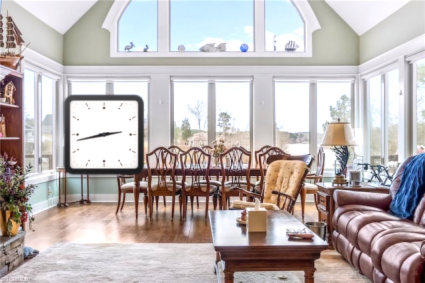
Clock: 2:43
